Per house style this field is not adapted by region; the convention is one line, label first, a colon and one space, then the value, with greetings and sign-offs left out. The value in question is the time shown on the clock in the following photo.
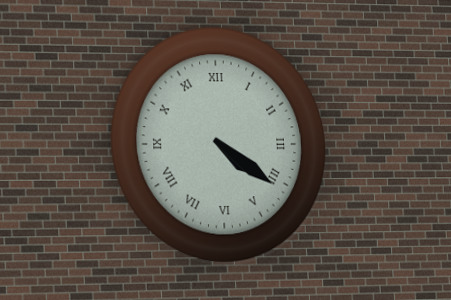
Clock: 4:21
